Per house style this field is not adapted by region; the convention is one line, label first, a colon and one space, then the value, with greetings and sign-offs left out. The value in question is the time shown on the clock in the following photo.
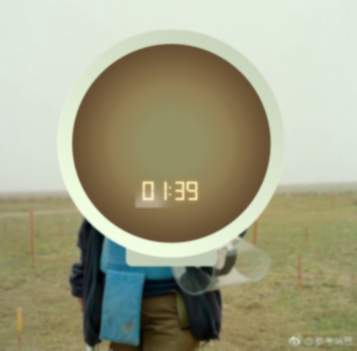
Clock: 1:39
